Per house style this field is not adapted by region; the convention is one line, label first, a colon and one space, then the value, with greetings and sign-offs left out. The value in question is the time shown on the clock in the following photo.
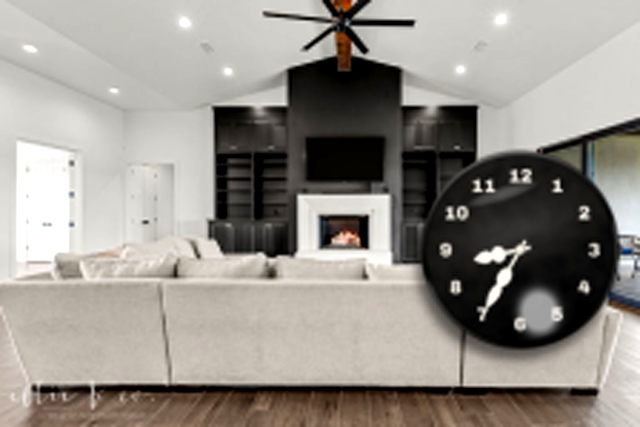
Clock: 8:35
